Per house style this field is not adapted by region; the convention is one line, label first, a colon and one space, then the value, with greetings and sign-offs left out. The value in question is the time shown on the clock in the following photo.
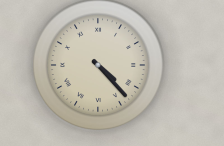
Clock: 4:23
